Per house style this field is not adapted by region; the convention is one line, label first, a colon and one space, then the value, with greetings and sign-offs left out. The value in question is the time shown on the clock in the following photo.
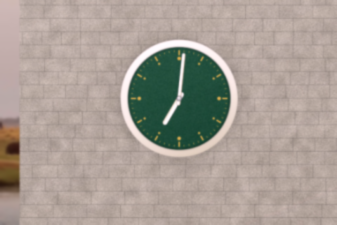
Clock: 7:01
